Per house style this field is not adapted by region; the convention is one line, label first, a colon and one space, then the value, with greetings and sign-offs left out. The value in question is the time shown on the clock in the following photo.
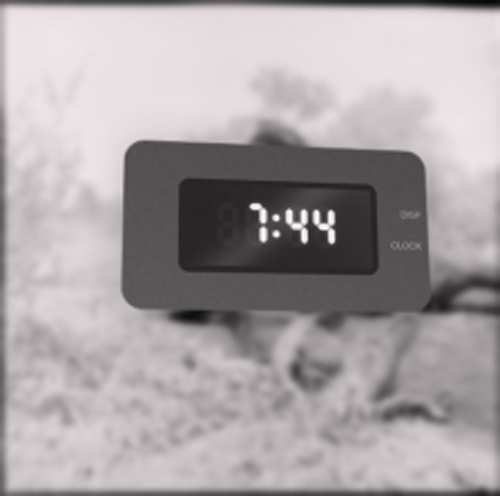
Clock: 7:44
